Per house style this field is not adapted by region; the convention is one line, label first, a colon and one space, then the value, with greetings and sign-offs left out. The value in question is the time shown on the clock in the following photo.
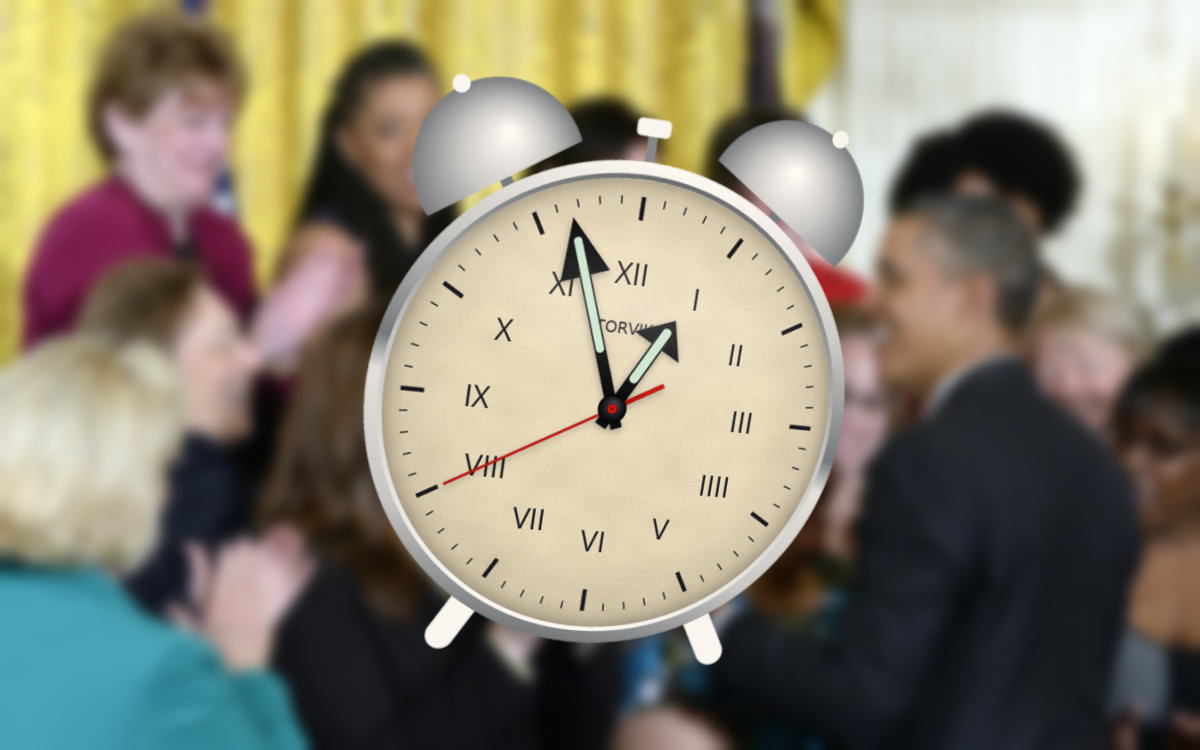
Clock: 12:56:40
